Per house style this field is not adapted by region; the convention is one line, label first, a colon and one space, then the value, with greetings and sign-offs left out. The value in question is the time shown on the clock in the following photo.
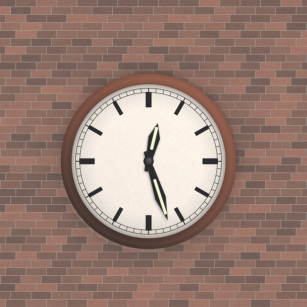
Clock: 12:27
